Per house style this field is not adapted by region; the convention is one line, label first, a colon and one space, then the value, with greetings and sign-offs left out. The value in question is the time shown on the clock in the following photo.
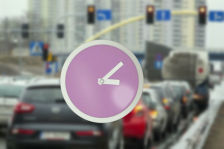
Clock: 3:08
